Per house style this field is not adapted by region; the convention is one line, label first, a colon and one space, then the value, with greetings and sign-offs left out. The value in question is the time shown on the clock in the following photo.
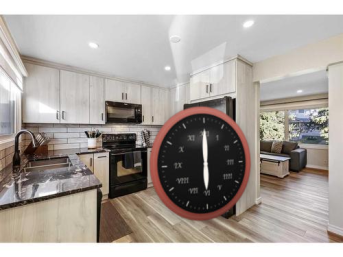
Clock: 6:00
